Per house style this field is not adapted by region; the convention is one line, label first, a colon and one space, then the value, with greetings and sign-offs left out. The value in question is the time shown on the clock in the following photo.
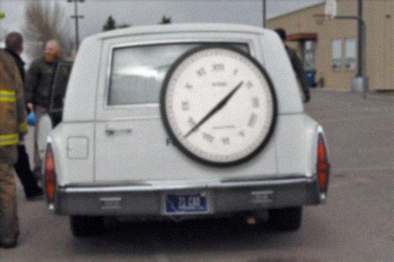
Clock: 1:39
